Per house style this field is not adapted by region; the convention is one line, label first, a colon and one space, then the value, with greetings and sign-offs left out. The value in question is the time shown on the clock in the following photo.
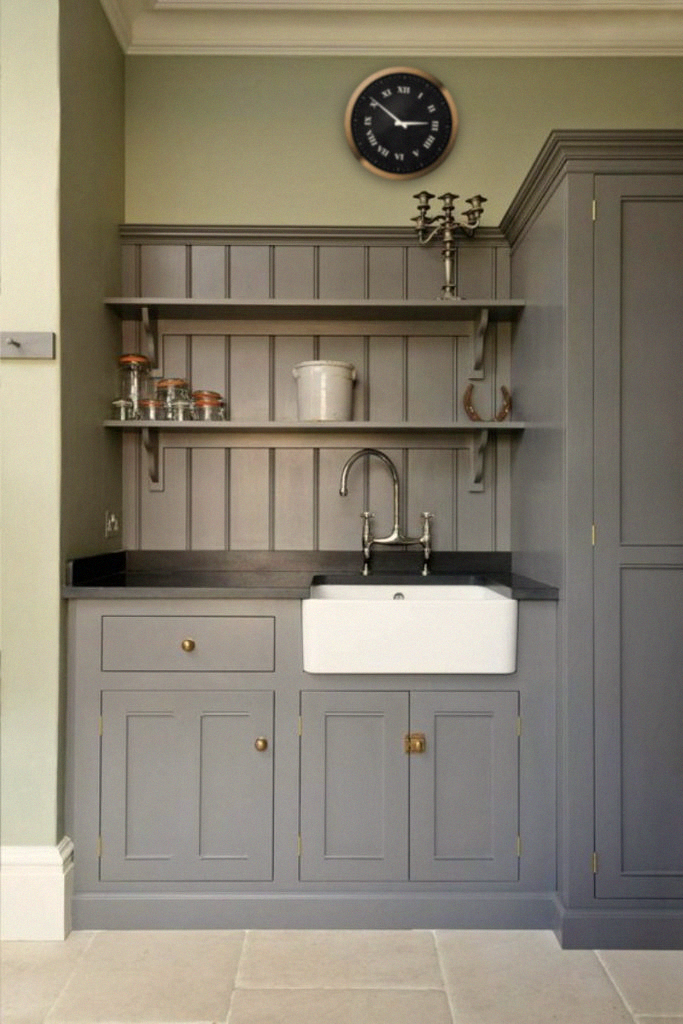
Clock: 2:51
